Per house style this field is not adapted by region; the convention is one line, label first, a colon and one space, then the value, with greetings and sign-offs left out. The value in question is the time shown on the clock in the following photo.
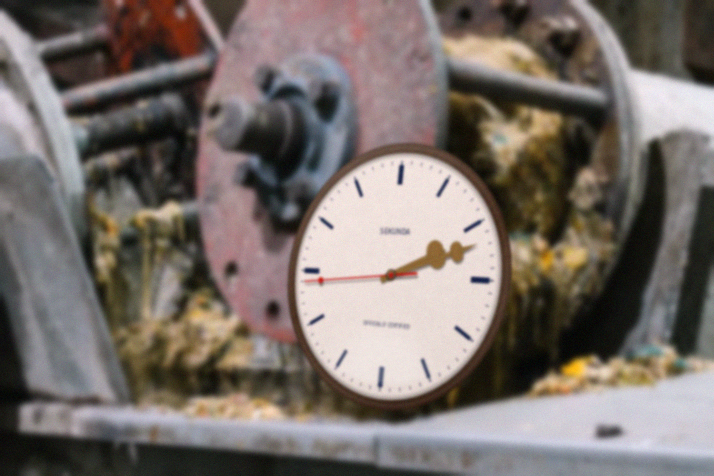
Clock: 2:11:44
